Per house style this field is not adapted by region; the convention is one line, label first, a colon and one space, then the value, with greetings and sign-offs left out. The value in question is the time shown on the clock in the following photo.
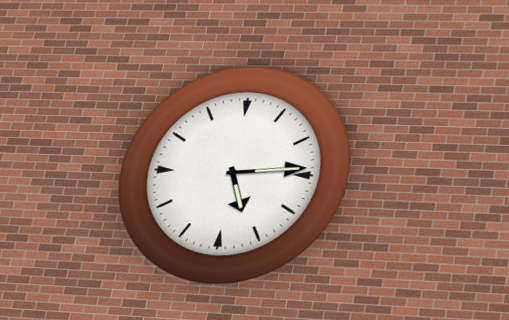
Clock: 5:14
